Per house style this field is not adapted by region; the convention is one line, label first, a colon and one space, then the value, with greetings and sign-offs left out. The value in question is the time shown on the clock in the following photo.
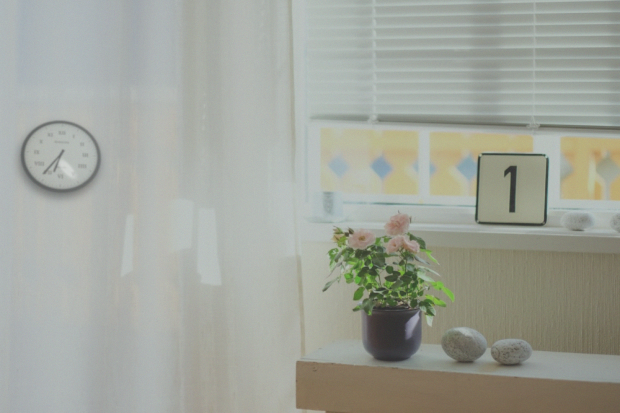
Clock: 6:36
